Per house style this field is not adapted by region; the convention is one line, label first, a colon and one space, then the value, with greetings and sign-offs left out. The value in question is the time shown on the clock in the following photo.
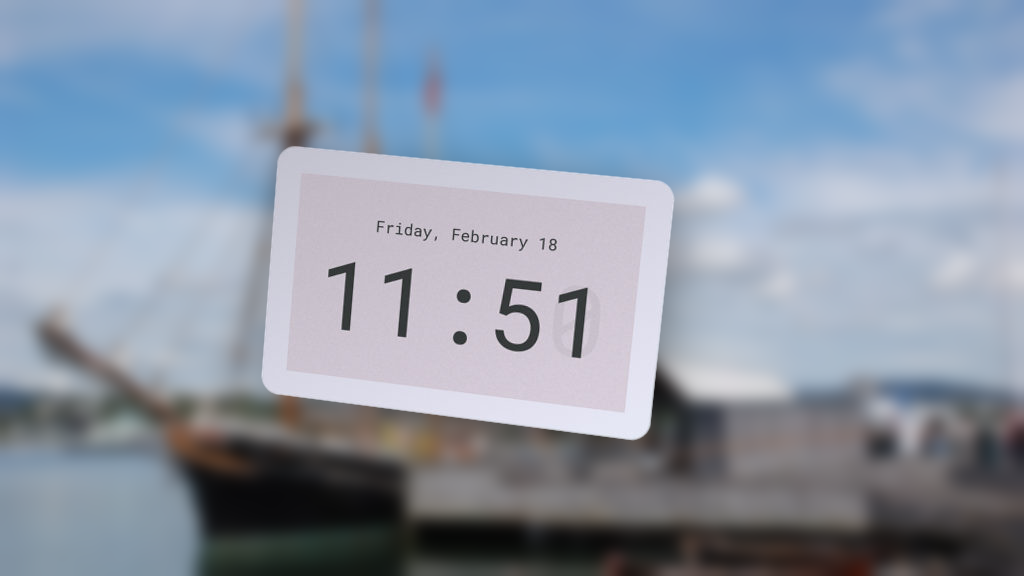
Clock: 11:51
